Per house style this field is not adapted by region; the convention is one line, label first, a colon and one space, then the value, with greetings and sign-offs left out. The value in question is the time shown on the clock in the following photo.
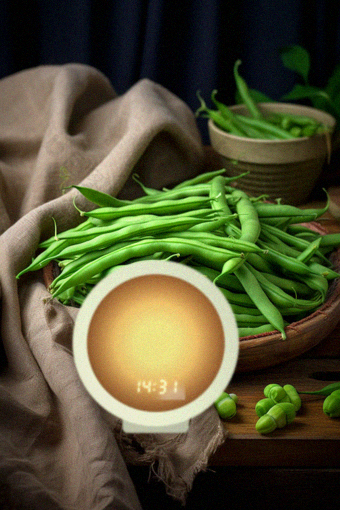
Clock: 14:31
